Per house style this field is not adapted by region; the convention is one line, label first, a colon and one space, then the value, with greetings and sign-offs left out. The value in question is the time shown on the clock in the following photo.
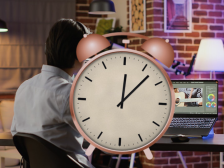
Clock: 12:07
